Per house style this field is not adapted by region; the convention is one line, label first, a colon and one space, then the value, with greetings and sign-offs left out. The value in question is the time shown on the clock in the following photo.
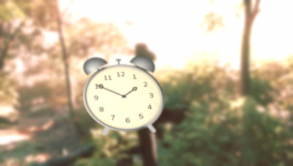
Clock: 1:50
